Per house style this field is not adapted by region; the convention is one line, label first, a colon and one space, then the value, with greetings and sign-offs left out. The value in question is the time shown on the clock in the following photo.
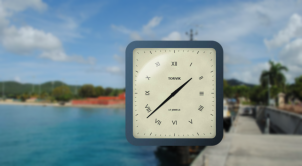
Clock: 1:38
